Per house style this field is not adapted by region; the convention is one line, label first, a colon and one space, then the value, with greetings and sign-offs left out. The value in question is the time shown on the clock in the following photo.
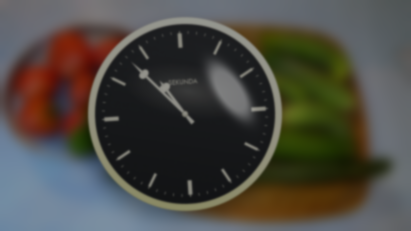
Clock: 10:53
